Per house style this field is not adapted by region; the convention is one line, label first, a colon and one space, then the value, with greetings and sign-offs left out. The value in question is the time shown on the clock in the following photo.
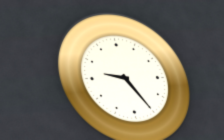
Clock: 9:25
